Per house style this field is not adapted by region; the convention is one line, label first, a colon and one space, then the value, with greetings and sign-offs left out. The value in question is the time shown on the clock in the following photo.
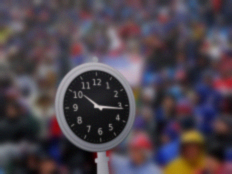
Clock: 10:16
